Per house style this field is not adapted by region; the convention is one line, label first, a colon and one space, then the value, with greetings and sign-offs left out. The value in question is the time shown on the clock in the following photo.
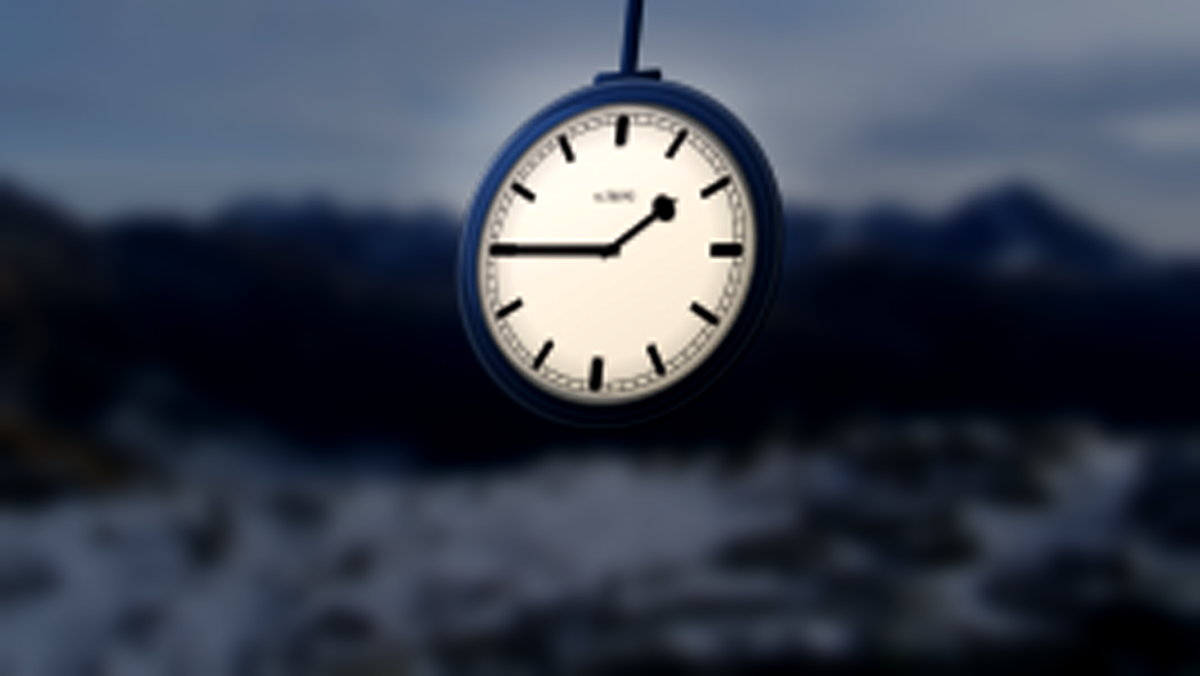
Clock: 1:45
